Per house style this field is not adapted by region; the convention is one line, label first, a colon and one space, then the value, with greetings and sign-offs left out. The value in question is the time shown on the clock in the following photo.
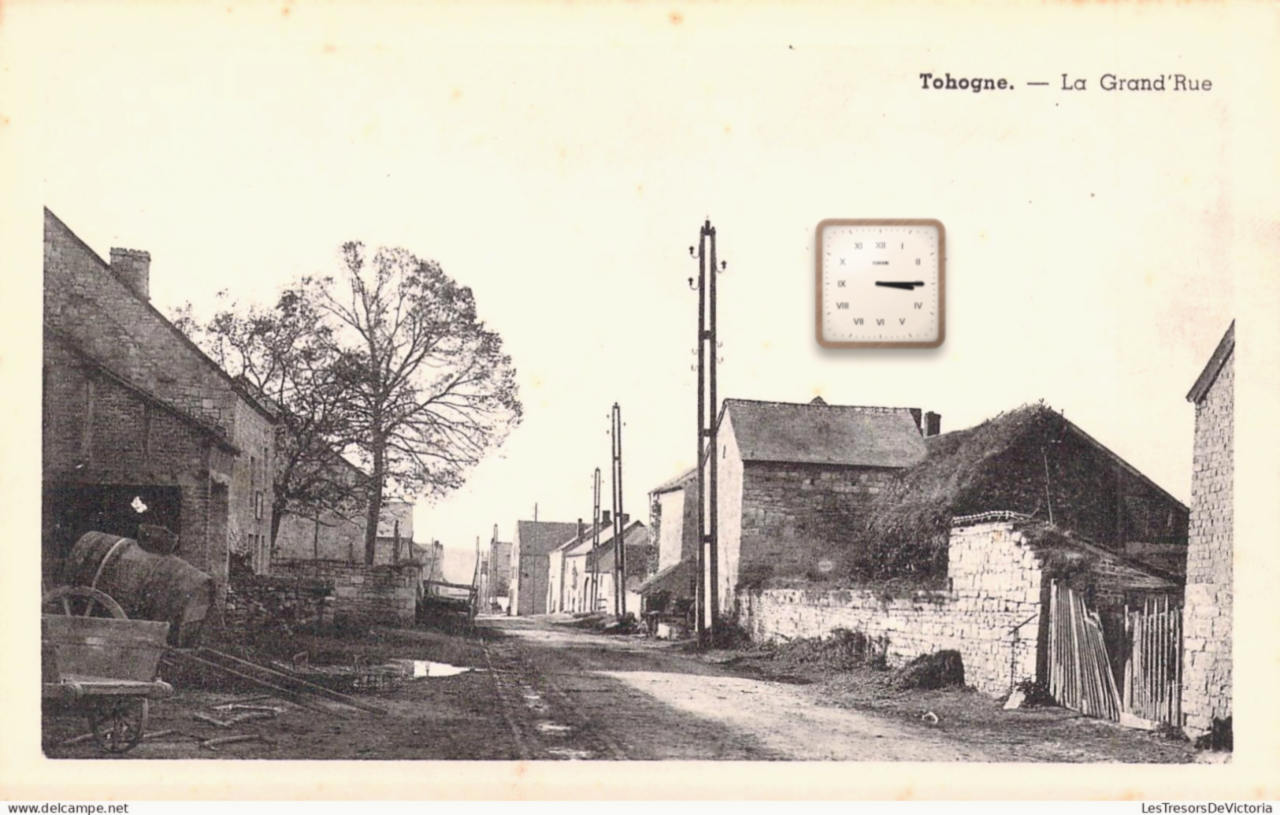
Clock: 3:15
